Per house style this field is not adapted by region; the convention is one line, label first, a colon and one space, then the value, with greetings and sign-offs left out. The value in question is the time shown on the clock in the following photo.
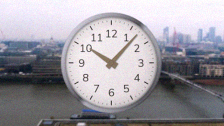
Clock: 10:07
